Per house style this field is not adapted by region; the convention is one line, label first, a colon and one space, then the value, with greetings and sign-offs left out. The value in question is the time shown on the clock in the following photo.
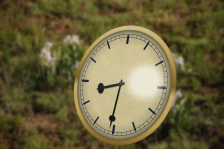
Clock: 8:31
